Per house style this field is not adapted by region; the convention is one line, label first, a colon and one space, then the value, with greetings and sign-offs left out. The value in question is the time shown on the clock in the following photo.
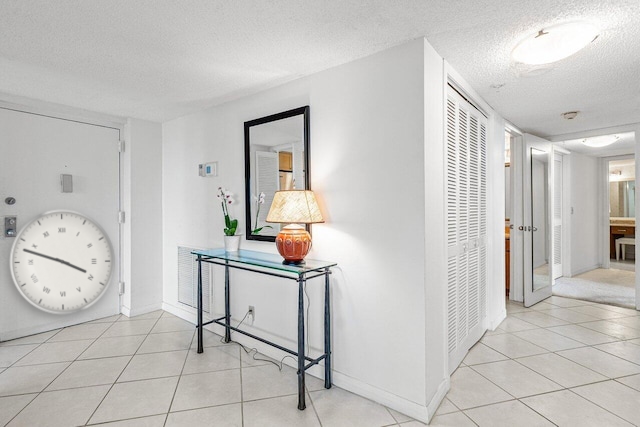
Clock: 3:48
